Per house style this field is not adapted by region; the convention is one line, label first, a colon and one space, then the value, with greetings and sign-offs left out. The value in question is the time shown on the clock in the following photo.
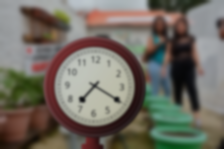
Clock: 7:20
